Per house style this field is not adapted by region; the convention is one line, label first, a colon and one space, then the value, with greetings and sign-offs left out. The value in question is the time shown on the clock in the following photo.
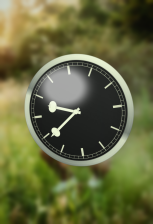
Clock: 9:39
